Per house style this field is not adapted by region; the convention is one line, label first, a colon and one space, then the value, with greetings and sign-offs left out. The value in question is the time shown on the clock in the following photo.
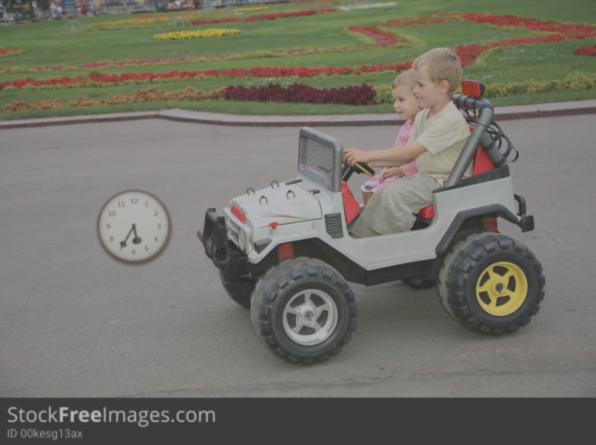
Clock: 5:35
